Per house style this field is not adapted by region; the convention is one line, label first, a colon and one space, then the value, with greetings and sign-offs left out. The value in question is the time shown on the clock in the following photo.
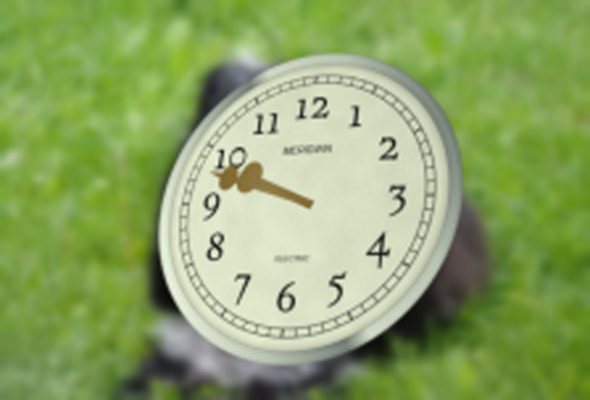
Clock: 9:48
